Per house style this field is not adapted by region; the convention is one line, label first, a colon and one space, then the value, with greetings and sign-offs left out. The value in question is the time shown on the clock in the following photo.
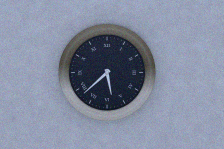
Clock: 5:38
